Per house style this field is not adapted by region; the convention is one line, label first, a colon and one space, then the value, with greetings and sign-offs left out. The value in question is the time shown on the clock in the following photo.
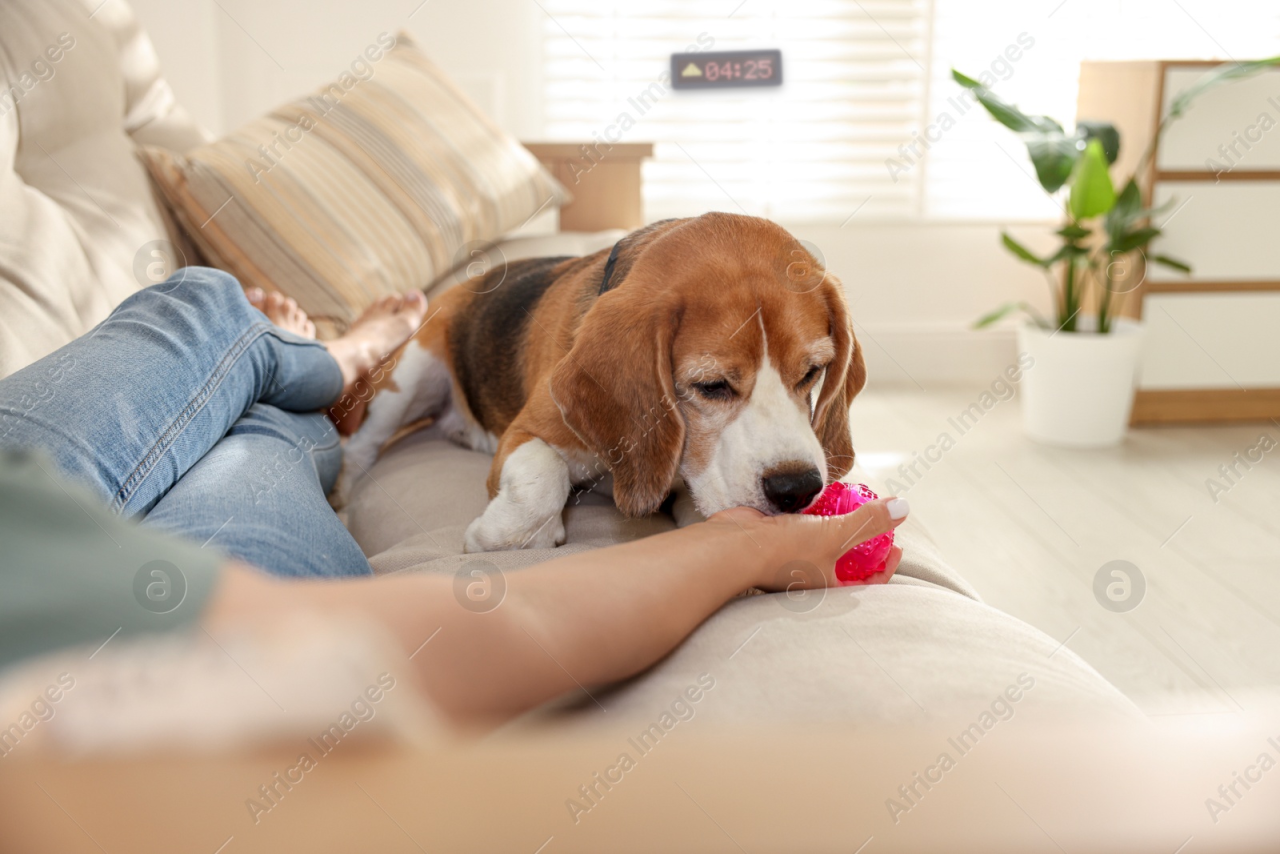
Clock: 4:25
